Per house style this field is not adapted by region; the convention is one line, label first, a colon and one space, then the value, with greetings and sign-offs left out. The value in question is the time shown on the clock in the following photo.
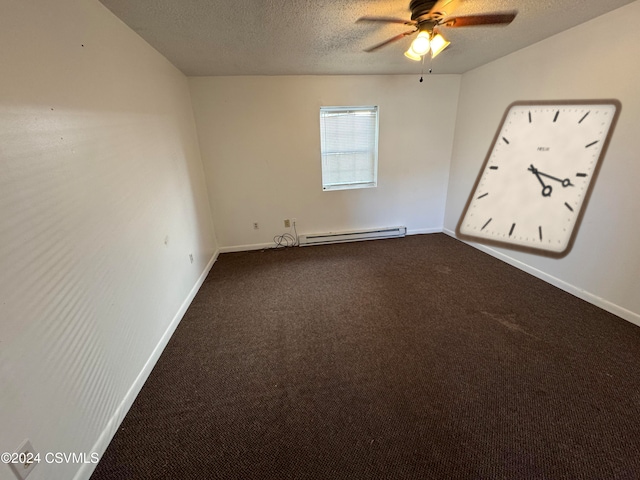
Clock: 4:17
